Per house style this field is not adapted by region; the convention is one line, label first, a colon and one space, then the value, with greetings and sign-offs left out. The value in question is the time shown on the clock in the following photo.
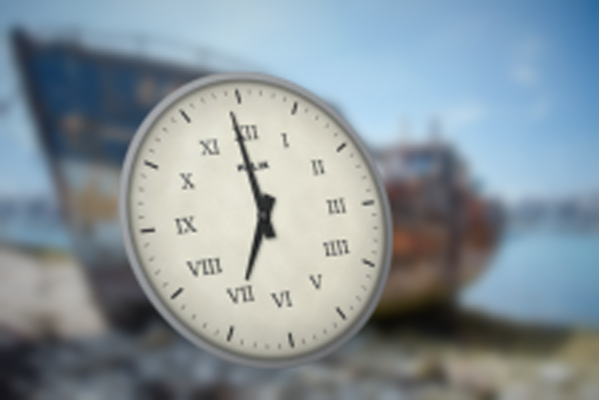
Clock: 6:59
